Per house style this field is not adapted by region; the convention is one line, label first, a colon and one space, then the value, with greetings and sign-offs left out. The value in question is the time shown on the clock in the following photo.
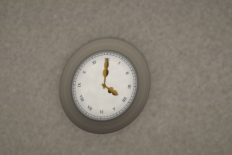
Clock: 4:00
